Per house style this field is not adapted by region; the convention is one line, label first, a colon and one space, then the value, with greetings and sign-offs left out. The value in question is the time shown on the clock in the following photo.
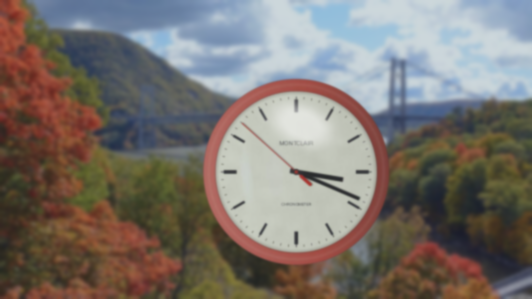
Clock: 3:18:52
